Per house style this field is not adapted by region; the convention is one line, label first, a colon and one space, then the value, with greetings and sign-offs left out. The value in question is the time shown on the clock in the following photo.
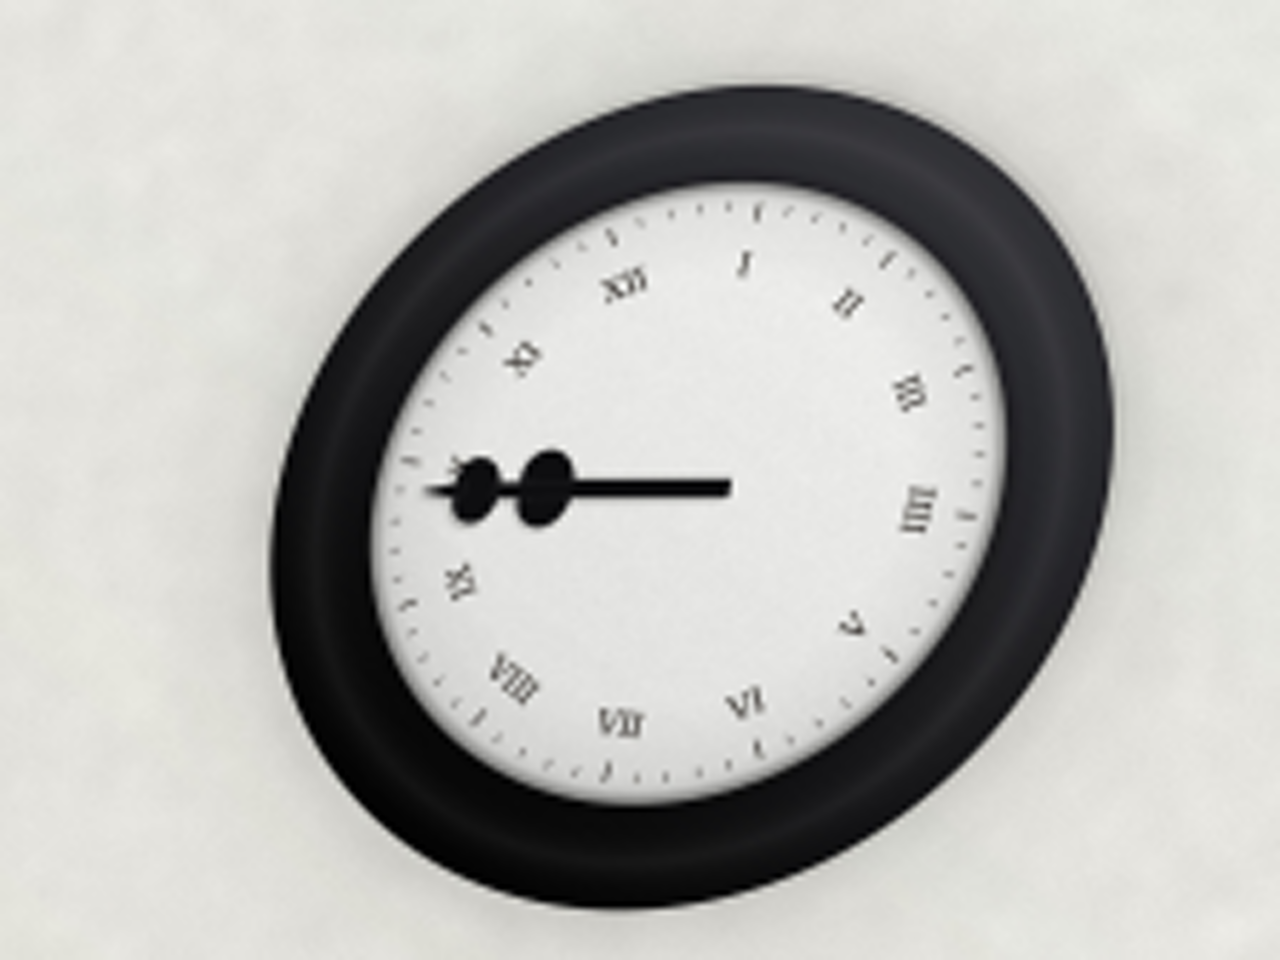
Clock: 9:49
